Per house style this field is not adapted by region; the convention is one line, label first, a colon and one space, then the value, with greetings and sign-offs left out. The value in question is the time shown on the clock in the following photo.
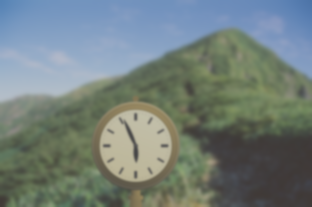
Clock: 5:56
